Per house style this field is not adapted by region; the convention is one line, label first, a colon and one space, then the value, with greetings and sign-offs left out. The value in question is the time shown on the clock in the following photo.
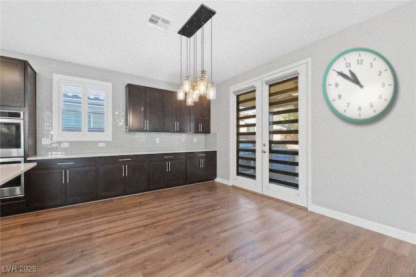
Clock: 10:50
